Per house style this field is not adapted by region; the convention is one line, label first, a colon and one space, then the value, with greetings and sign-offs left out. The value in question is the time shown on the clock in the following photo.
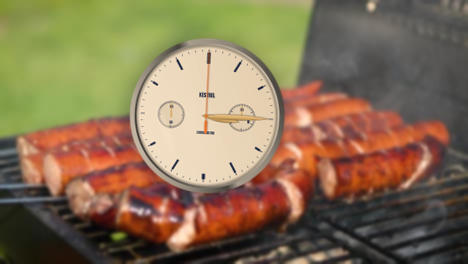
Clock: 3:15
